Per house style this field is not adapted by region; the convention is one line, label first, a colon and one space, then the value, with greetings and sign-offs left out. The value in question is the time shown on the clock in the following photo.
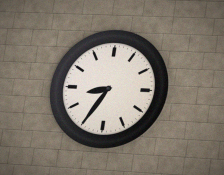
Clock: 8:35
